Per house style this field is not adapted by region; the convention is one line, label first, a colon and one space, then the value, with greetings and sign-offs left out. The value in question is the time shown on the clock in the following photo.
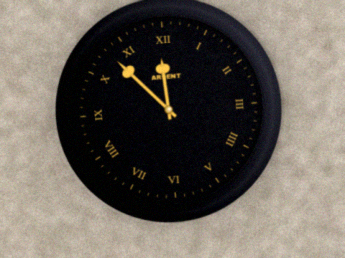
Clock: 11:53
